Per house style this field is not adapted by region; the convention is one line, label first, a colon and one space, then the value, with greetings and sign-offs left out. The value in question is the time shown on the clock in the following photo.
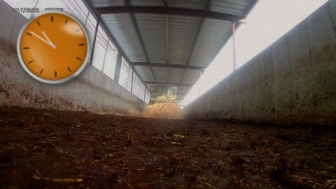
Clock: 10:51
